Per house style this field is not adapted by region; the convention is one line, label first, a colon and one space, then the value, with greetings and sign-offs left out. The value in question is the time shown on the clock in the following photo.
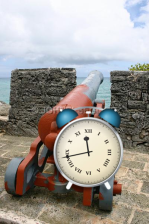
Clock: 11:43
